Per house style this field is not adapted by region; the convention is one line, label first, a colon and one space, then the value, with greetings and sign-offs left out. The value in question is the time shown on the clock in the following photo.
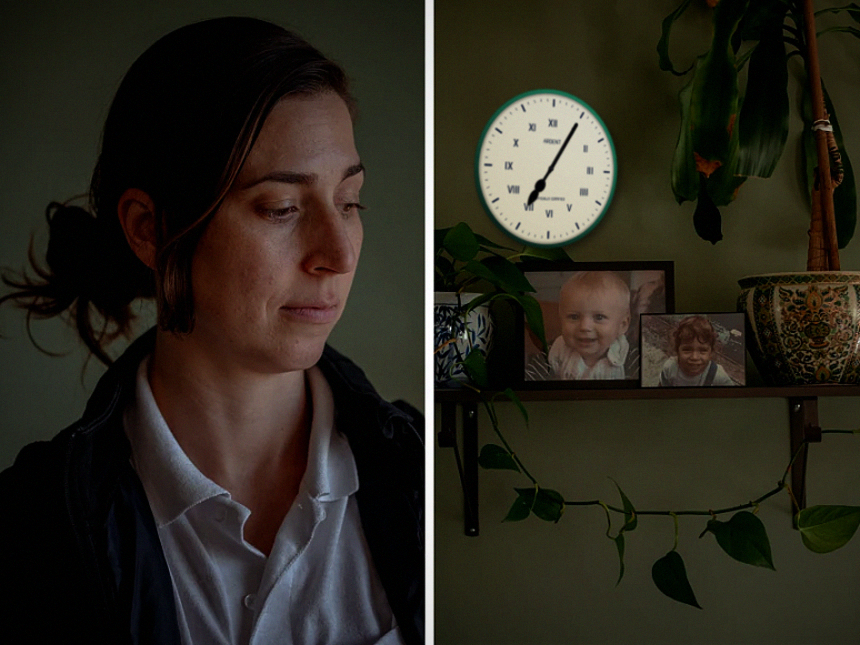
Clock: 7:05
